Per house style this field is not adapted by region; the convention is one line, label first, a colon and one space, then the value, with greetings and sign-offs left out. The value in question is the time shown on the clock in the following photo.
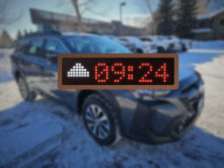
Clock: 9:24
